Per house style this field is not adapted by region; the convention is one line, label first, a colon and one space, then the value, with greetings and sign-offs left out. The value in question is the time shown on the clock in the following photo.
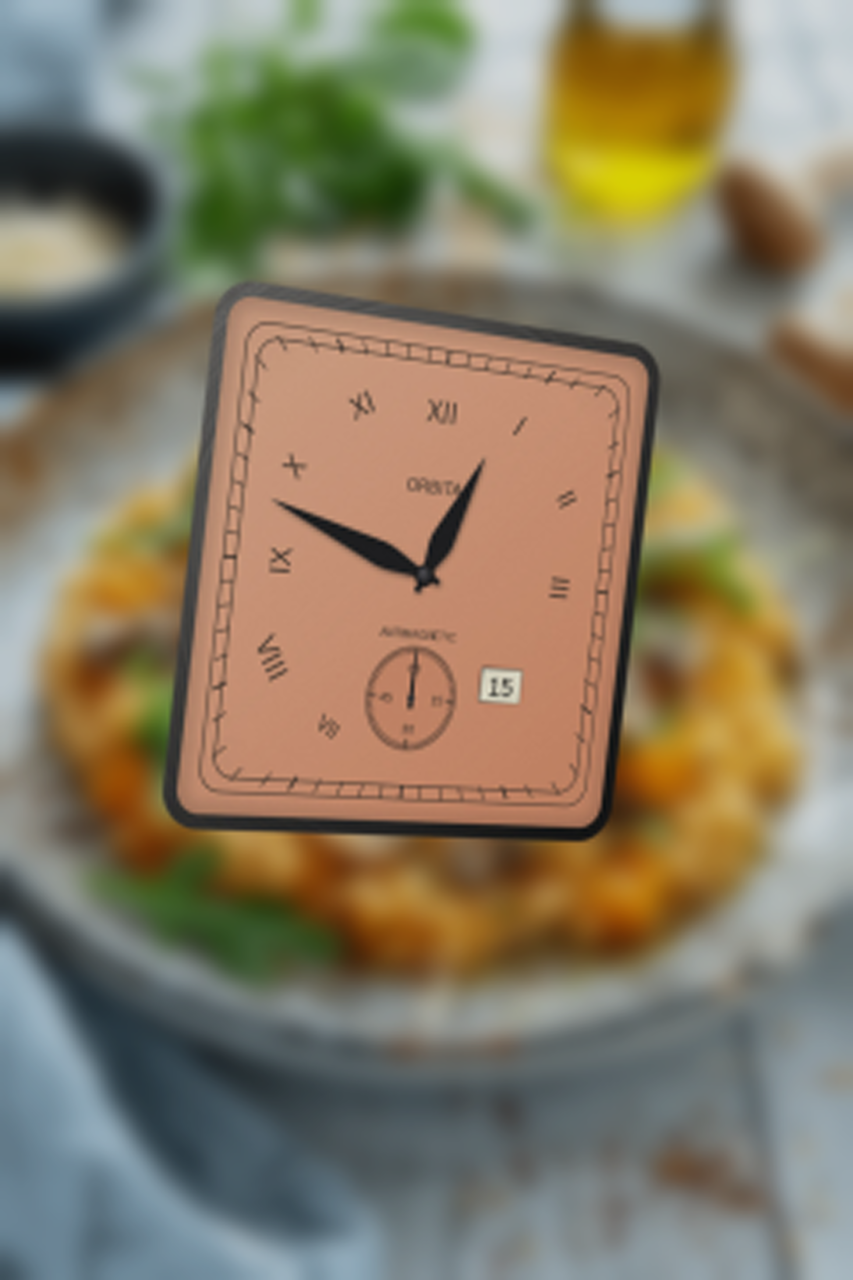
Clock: 12:48
